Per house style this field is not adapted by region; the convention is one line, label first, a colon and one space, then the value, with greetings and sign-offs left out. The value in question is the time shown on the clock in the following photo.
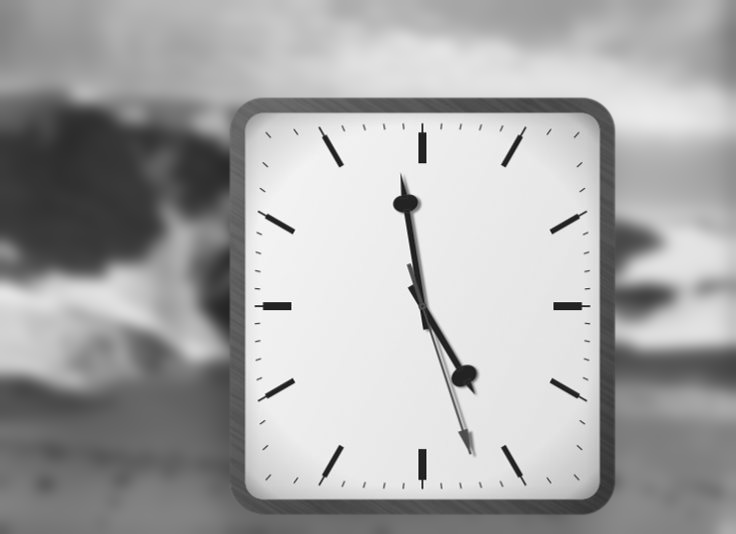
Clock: 4:58:27
